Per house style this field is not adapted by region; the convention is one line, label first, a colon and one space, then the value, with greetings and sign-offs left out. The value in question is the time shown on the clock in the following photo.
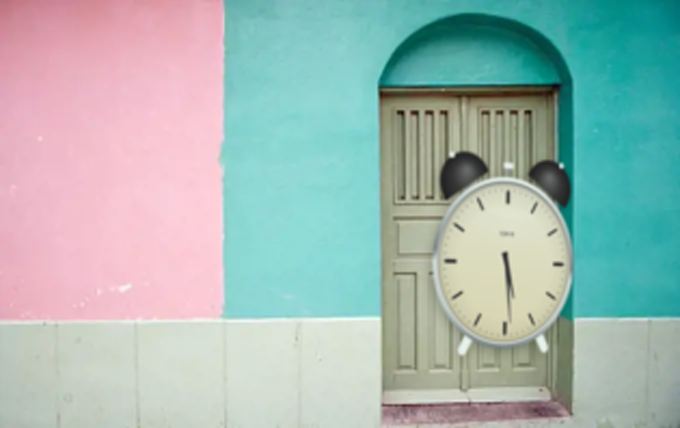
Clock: 5:29
